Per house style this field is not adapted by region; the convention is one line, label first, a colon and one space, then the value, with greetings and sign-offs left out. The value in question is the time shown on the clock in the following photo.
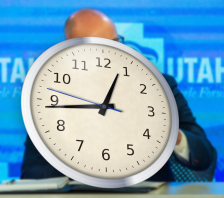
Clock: 12:43:47
